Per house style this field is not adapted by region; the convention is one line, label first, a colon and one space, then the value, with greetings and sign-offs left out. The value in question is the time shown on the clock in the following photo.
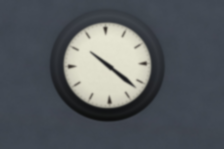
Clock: 10:22
